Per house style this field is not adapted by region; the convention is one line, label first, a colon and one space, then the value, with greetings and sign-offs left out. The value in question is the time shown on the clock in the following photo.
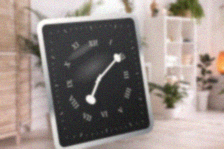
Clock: 7:09
